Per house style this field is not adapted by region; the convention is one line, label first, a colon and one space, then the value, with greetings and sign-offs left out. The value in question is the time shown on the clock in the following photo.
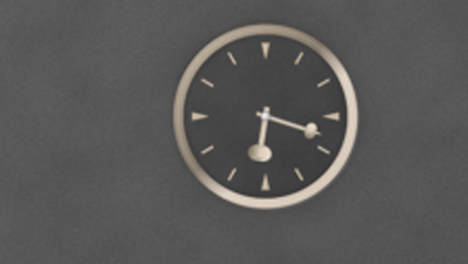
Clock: 6:18
